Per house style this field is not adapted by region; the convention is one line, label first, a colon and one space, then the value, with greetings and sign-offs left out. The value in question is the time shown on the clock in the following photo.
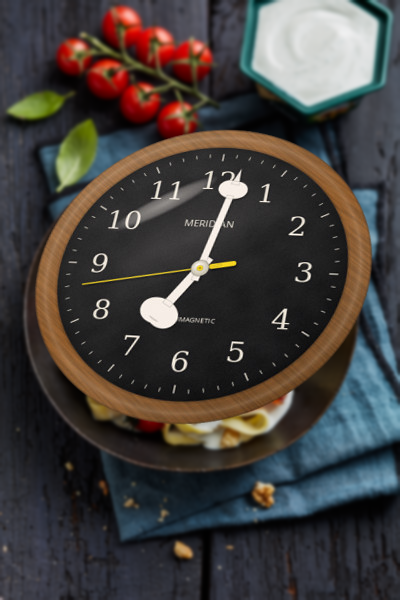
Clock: 7:01:43
